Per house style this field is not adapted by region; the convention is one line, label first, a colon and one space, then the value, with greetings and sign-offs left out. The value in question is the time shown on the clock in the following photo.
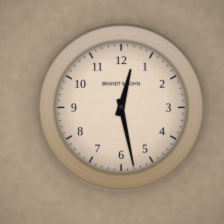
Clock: 12:28
